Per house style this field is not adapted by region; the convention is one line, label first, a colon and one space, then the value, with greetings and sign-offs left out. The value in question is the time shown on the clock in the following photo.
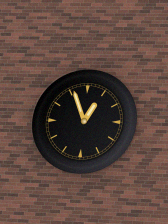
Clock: 12:56
